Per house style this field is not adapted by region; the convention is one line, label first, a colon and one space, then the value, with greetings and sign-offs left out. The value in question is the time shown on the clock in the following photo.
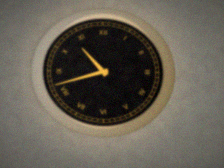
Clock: 10:42
